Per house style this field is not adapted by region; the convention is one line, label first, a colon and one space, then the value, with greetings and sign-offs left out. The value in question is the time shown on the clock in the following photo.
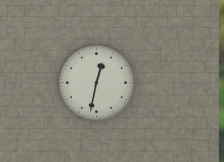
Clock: 12:32
